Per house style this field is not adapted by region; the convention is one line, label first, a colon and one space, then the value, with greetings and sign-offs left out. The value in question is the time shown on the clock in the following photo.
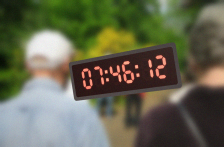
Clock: 7:46:12
